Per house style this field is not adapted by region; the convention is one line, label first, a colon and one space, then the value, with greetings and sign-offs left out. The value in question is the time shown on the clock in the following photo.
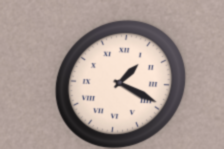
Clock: 1:19
